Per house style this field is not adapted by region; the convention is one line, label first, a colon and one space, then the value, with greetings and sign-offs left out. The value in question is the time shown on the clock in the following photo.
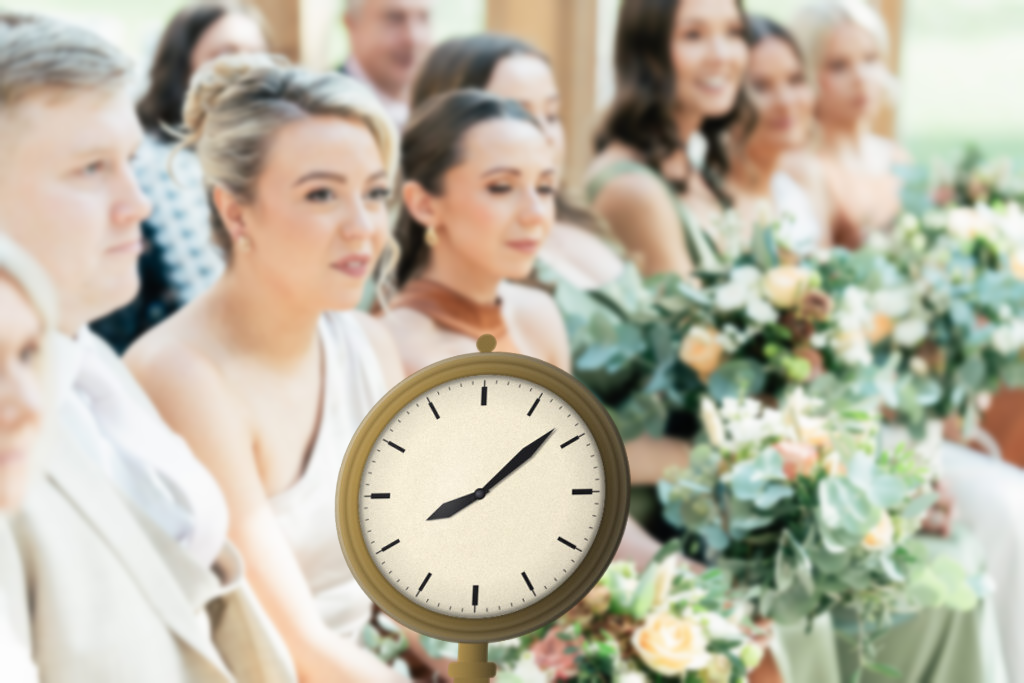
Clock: 8:08
